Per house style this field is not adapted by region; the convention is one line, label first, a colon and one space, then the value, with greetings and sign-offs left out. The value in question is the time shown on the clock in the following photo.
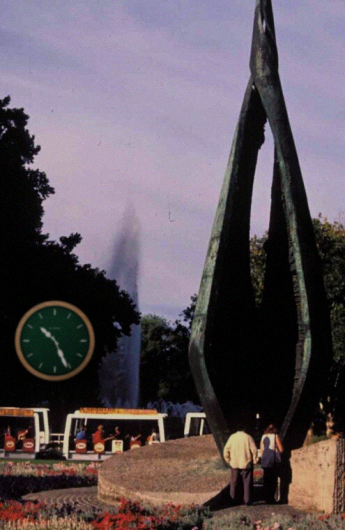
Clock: 10:26
